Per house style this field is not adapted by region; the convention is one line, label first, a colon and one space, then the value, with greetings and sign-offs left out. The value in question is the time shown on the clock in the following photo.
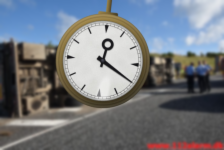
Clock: 12:20
